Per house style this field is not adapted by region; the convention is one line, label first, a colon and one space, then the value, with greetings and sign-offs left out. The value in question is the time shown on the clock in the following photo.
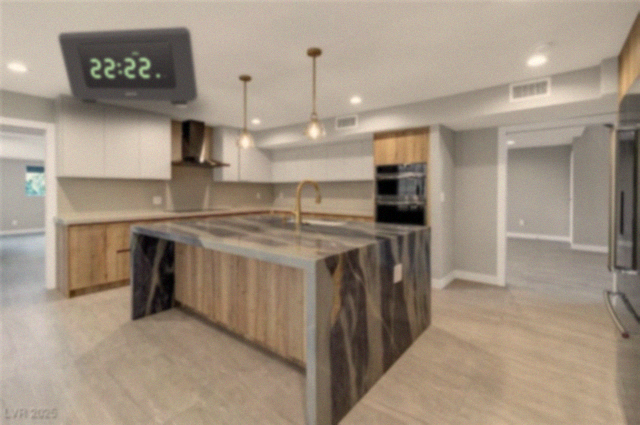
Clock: 22:22
